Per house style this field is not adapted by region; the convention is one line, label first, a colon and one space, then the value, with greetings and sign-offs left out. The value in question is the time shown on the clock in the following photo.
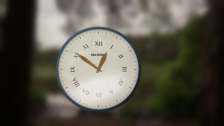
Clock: 12:51
